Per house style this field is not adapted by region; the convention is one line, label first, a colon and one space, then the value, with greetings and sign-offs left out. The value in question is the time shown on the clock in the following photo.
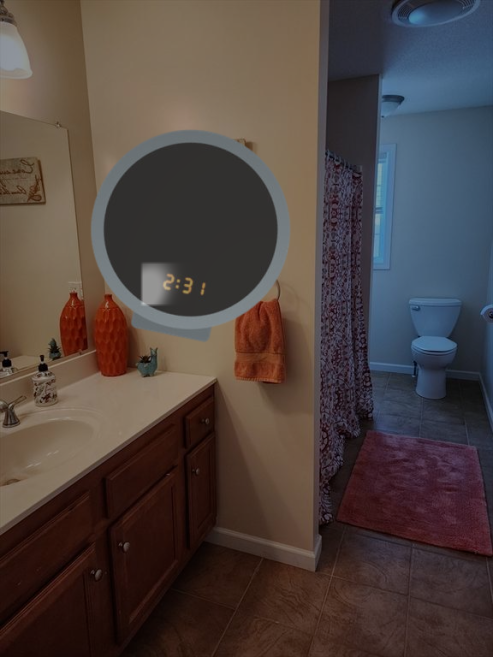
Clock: 2:31
